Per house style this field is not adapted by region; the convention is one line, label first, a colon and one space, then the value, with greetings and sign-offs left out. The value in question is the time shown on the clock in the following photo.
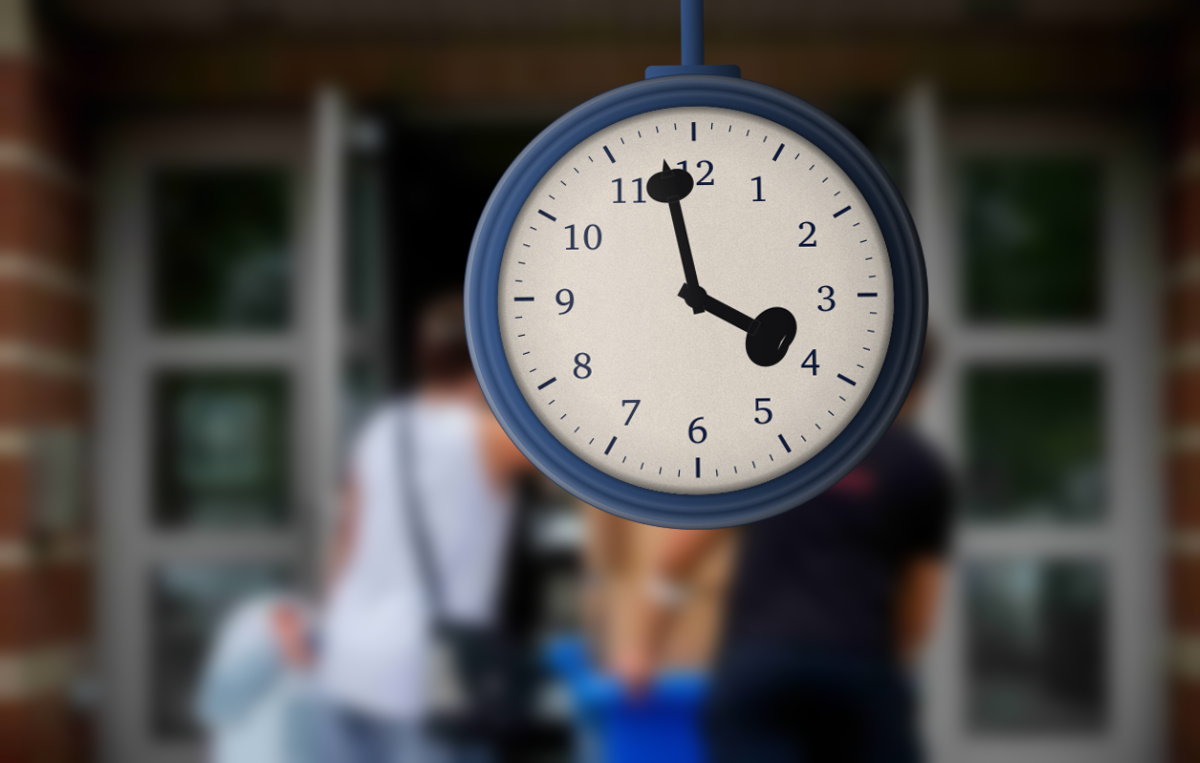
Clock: 3:58
